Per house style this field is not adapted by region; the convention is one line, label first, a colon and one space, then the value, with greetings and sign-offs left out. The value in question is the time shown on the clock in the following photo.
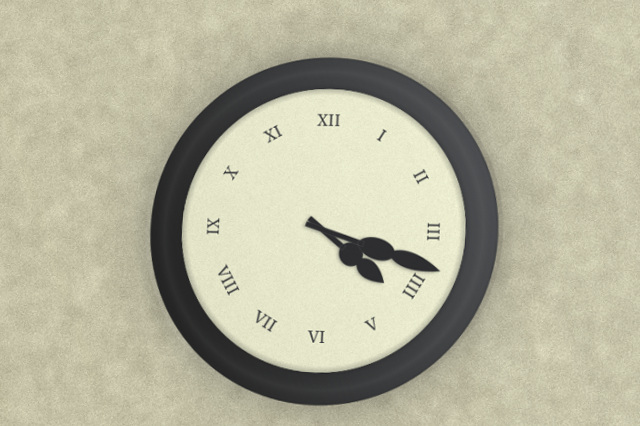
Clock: 4:18
